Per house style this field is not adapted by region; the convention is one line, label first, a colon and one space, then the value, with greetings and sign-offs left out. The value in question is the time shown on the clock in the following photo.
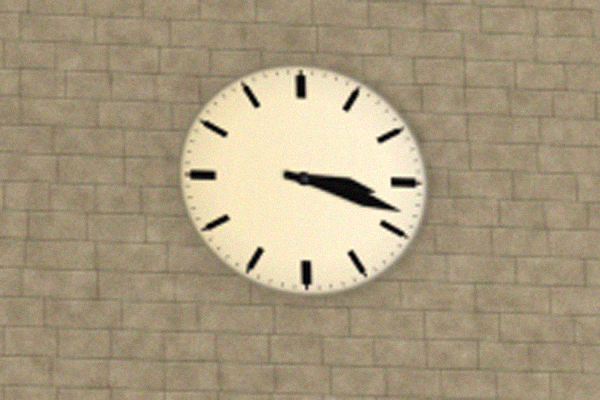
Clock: 3:18
